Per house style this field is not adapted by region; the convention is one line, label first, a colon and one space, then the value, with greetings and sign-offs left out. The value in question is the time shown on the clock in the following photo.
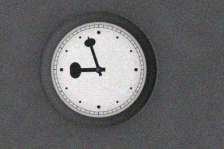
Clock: 8:57
